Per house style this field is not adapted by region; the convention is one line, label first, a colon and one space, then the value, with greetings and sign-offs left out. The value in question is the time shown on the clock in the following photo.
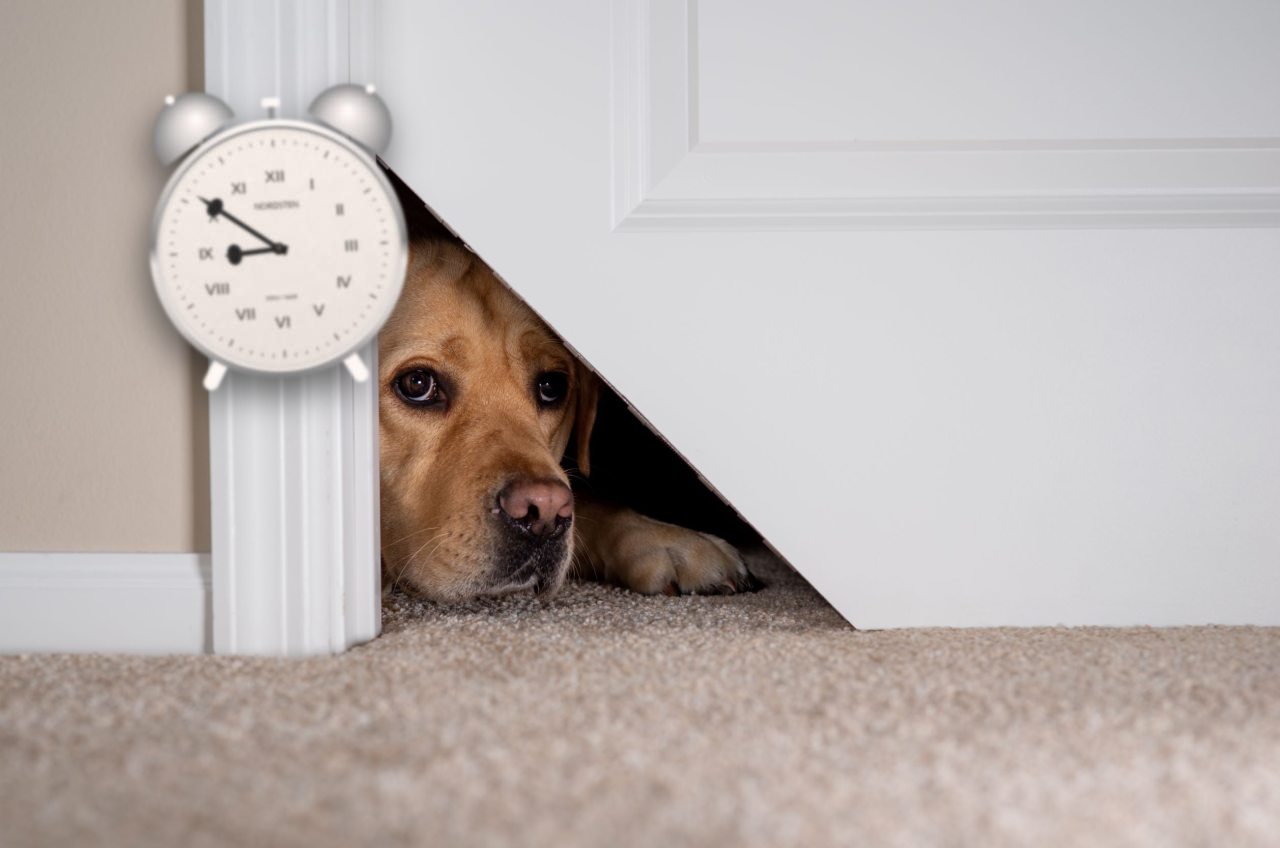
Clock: 8:51
